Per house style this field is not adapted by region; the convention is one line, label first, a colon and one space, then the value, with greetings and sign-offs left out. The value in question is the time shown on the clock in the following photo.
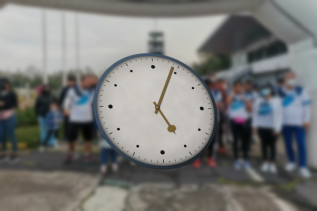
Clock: 5:04
